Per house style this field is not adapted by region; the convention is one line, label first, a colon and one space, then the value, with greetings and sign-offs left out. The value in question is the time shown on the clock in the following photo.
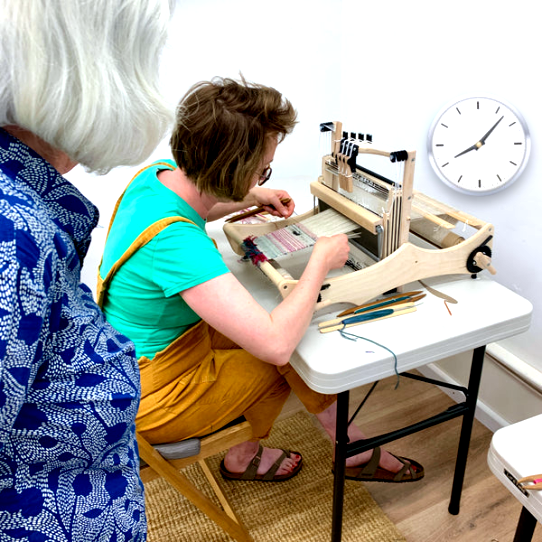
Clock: 8:07
